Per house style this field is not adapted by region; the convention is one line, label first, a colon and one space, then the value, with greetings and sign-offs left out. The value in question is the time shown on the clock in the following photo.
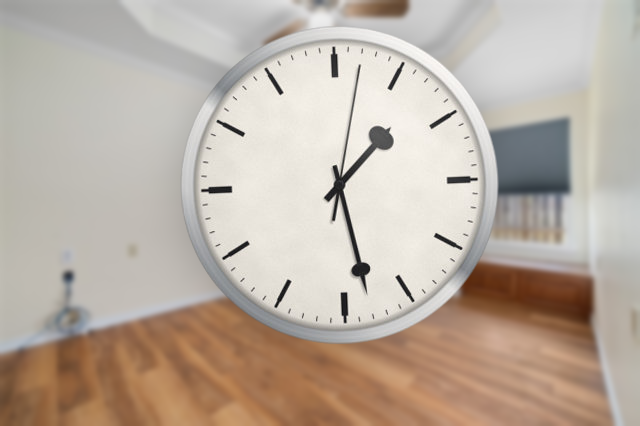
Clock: 1:28:02
